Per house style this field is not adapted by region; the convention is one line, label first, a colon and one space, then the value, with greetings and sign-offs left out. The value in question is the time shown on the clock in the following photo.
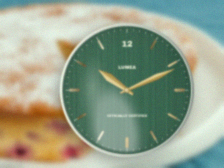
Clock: 10:11
